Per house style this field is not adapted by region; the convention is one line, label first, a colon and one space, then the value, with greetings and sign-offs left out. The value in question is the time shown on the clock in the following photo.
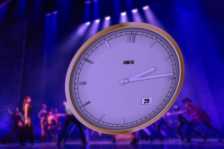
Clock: 2:14
